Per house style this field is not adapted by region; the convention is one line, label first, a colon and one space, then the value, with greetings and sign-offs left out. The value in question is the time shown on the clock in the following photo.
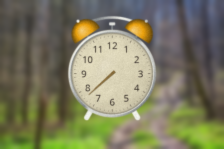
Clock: 7:38
